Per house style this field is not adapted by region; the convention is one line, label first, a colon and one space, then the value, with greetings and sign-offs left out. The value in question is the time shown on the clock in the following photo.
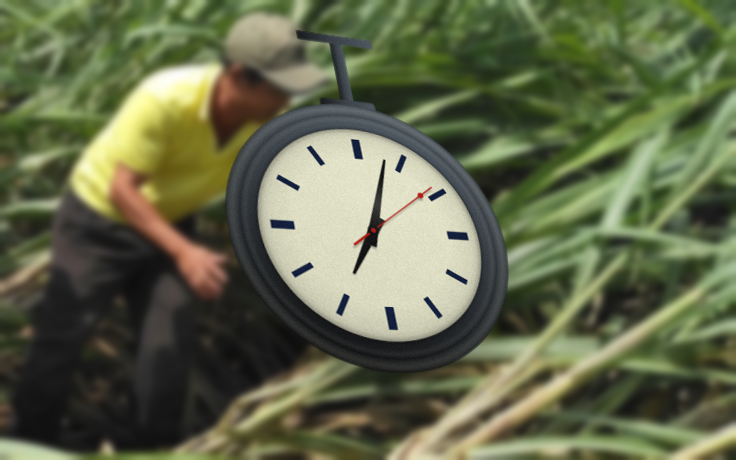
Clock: 7:03:09
